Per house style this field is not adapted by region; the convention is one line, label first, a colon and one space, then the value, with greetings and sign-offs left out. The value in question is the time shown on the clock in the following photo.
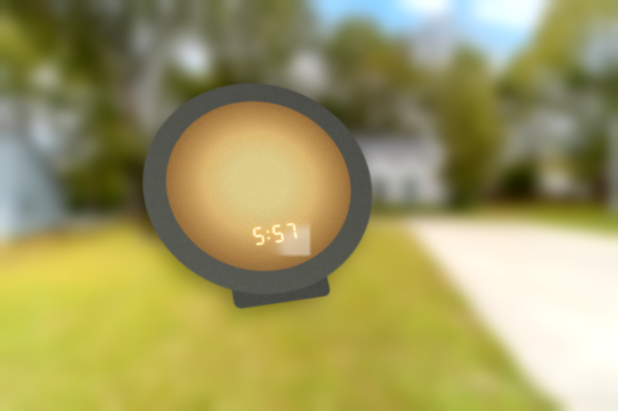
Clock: 5:57
